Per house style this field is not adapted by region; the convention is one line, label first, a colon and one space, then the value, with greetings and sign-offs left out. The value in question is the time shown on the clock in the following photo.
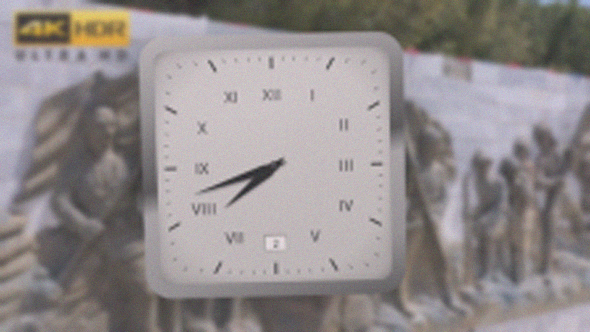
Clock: 7:42
